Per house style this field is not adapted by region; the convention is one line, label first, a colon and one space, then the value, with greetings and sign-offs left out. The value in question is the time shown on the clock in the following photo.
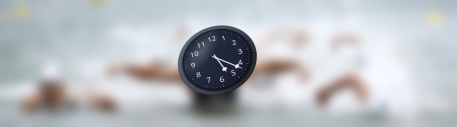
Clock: 5:22
